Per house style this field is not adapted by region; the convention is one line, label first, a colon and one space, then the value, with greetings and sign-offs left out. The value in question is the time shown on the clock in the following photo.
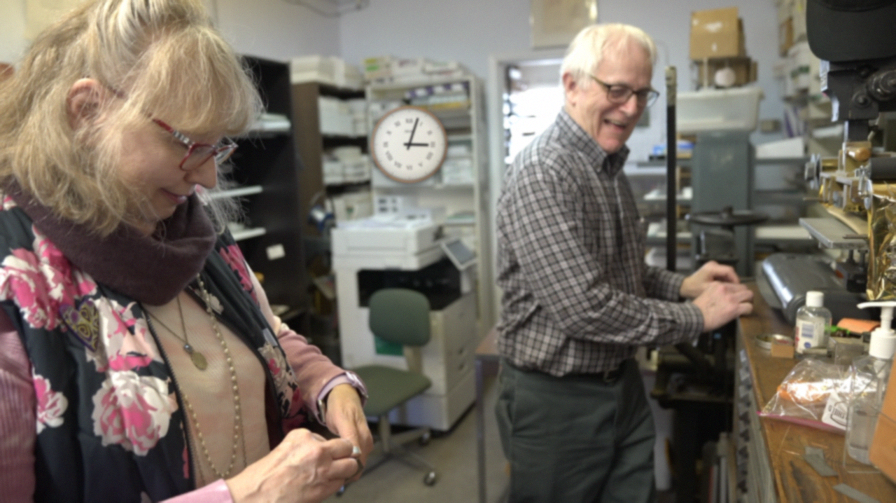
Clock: 3:03
